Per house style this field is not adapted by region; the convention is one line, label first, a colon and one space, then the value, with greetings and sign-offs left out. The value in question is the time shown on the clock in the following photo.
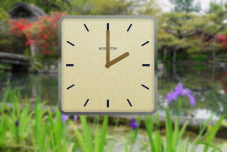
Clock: 2:00
